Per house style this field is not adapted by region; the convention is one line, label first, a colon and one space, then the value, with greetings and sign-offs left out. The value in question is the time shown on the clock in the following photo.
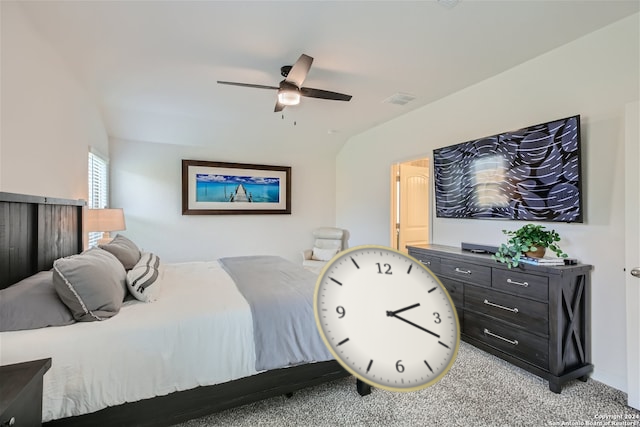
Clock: 2:19
